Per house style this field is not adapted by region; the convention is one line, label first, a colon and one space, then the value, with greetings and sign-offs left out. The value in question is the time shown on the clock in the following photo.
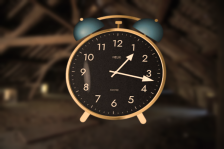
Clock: 1:17
